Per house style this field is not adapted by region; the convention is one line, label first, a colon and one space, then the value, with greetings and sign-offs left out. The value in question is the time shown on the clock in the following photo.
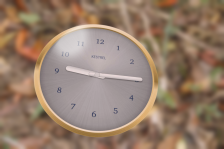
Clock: 9:15
